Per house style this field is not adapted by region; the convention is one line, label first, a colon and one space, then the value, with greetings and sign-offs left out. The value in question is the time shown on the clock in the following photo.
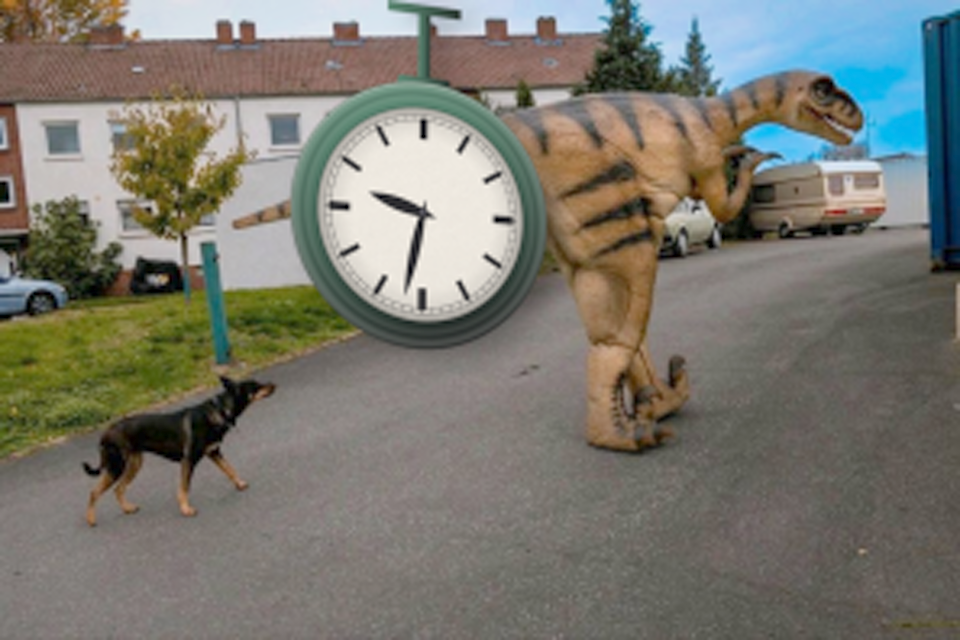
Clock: 9:32
